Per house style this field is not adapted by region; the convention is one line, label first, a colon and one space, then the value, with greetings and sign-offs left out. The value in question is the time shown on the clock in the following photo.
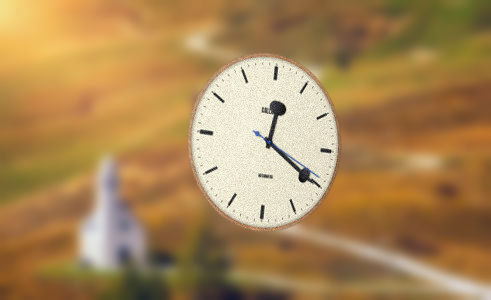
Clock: 12:20:19
